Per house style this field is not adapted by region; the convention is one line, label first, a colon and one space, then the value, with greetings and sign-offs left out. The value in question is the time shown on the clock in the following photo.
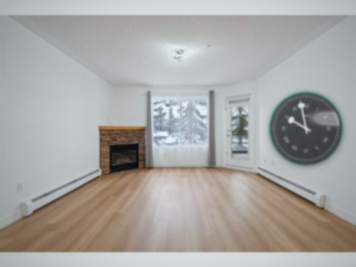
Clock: 9:58
